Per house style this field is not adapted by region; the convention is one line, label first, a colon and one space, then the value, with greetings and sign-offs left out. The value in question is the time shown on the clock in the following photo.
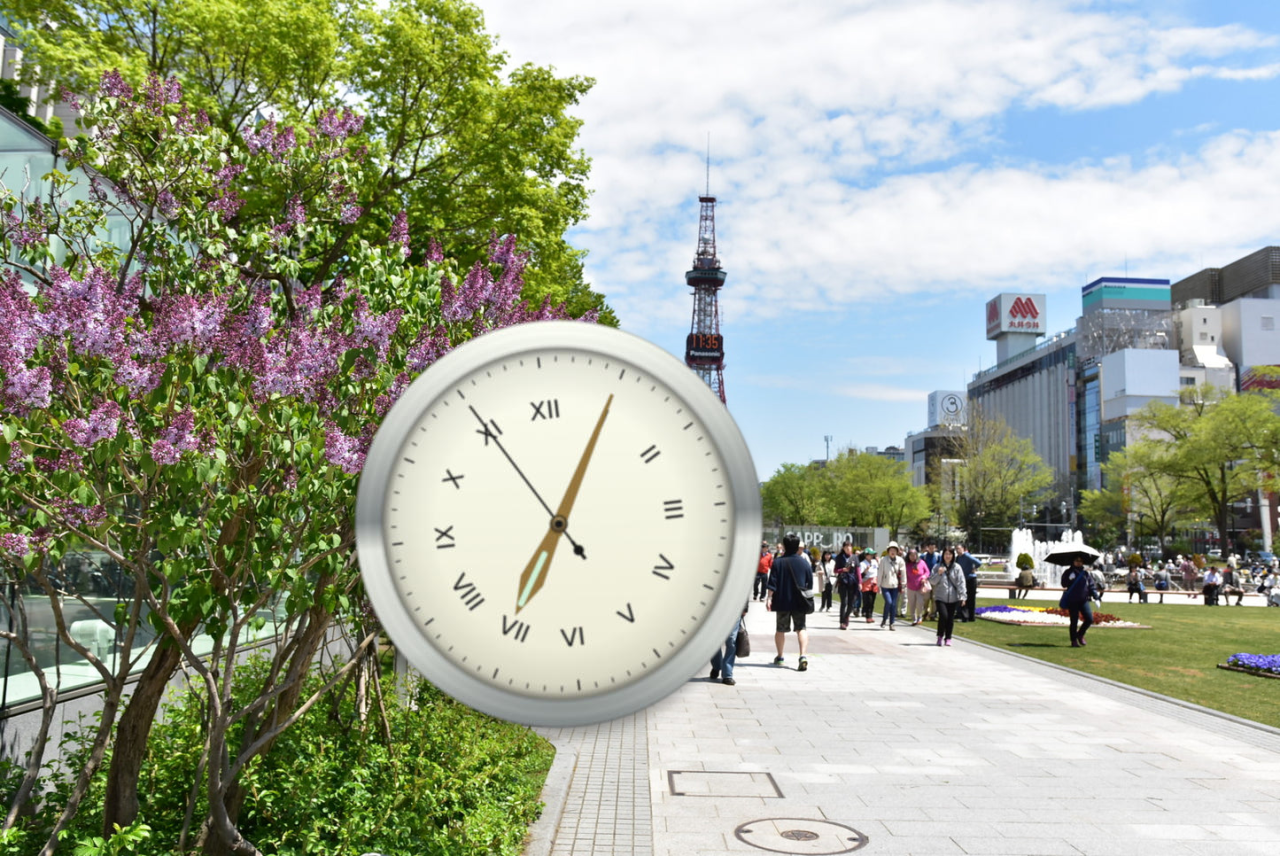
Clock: 7:04:55
